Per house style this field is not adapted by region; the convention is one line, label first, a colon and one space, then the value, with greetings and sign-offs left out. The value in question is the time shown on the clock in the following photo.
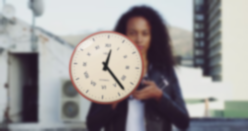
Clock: 12:23
